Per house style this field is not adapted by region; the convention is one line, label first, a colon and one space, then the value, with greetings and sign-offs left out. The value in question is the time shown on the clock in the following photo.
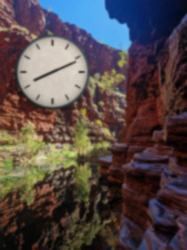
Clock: 8:11
